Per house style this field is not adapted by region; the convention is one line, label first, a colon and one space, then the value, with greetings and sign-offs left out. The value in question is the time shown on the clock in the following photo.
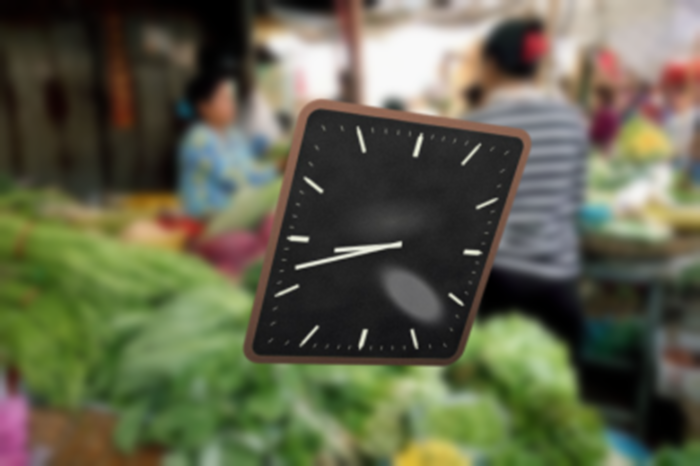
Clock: 8:42
